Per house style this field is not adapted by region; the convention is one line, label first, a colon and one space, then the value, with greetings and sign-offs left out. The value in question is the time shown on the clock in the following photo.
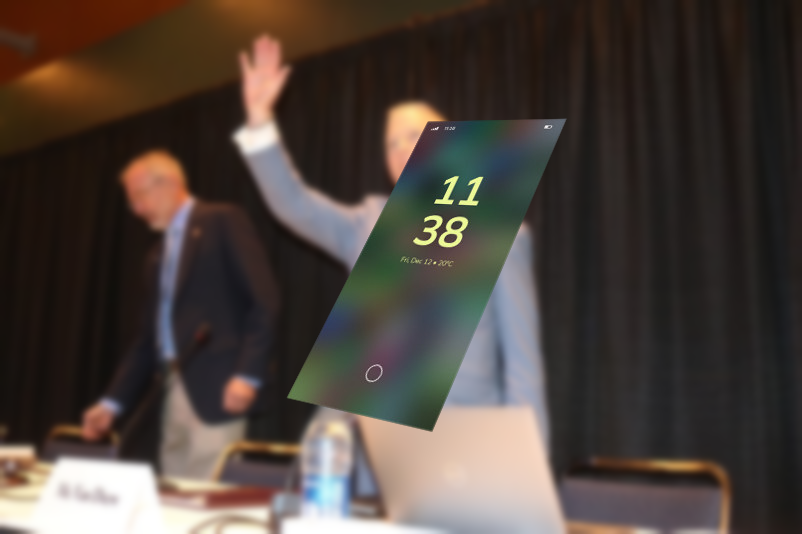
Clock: 11:38
